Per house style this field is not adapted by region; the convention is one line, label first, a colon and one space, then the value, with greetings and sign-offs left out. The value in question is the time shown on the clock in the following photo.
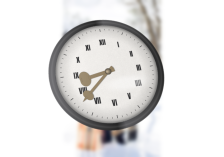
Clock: 8:38
